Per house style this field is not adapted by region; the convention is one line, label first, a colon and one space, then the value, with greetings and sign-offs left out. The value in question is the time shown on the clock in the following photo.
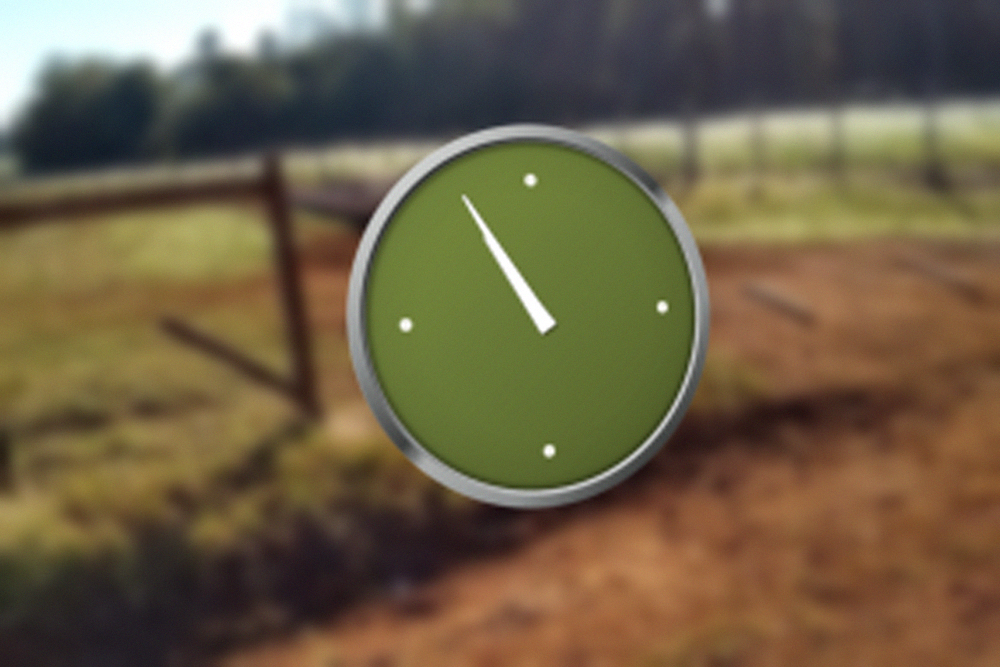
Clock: 10:55
